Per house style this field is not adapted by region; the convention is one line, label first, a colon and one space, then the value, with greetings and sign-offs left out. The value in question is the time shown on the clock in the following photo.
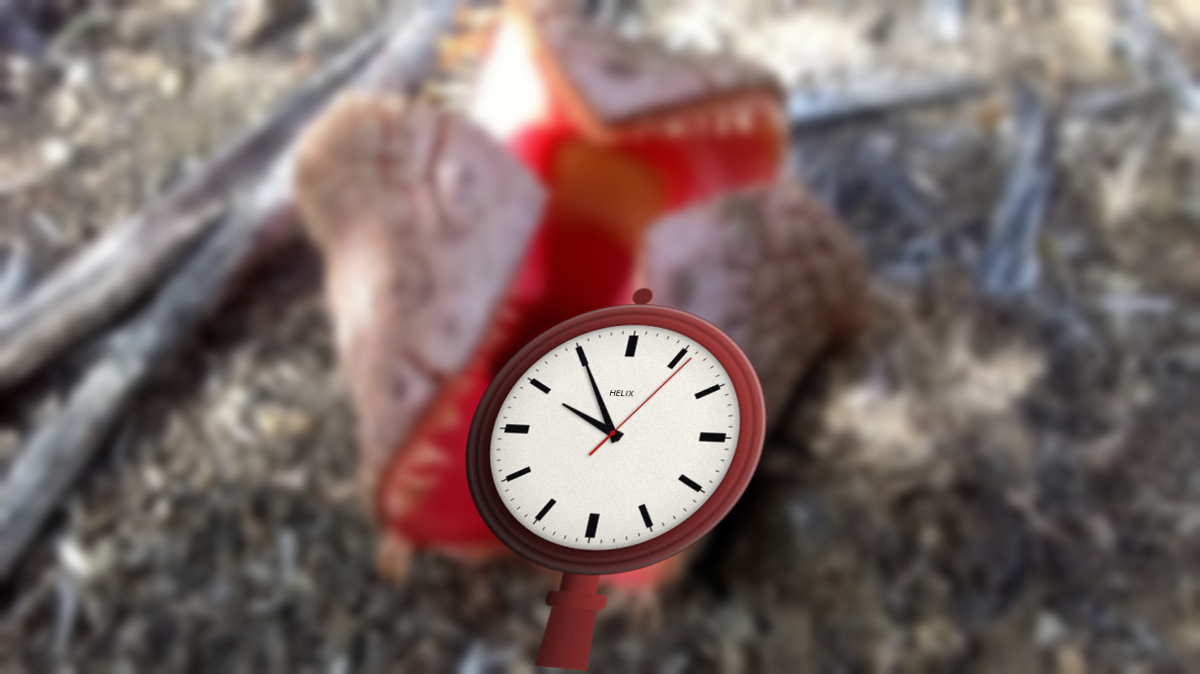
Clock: 9:55:06
